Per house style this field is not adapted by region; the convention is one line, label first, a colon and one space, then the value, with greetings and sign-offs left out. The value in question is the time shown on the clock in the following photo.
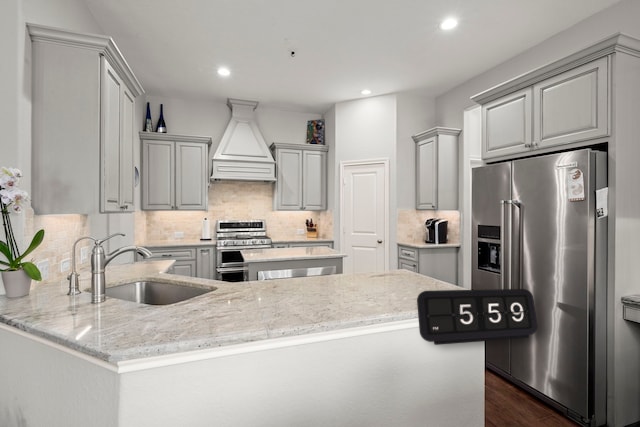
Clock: 5:59
